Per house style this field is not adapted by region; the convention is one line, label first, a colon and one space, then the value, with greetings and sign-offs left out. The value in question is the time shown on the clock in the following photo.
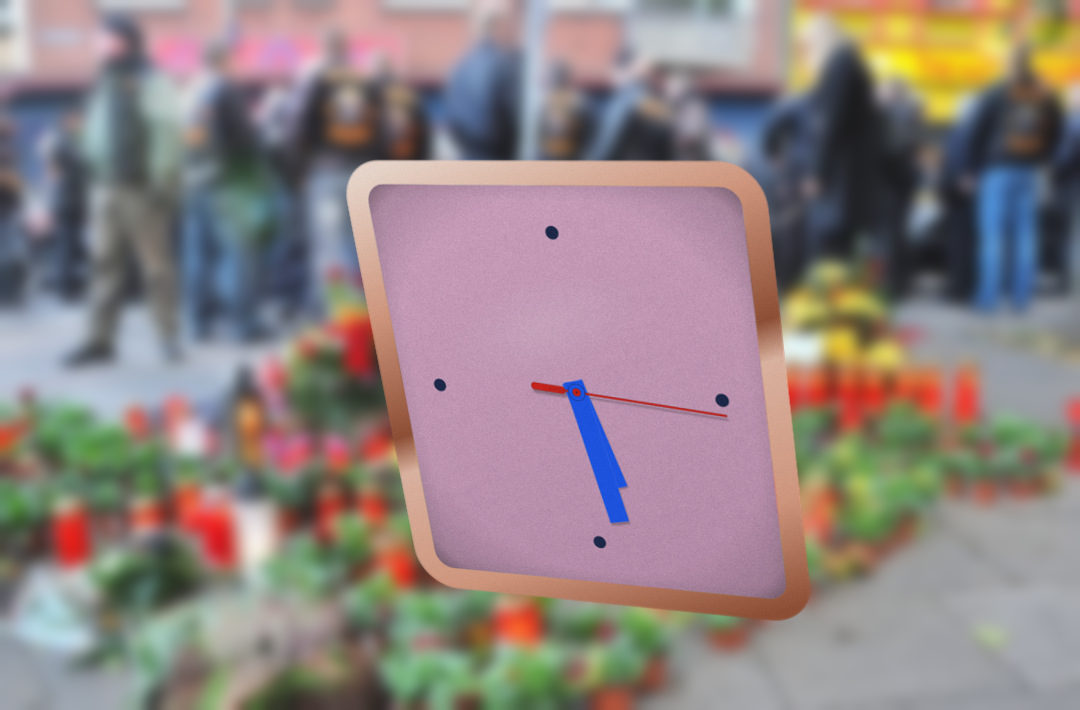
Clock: 5:28:16
